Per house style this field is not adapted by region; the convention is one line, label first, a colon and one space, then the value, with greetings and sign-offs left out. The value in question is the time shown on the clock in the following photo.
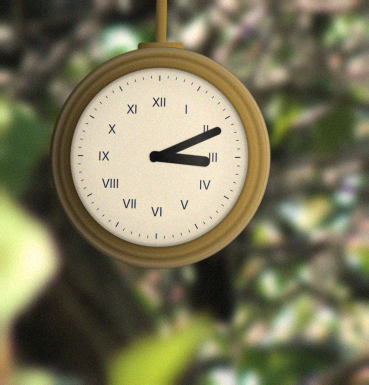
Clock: 3:11
